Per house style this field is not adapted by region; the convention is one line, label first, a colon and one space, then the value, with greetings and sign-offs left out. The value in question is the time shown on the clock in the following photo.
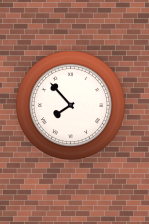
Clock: 7:53
